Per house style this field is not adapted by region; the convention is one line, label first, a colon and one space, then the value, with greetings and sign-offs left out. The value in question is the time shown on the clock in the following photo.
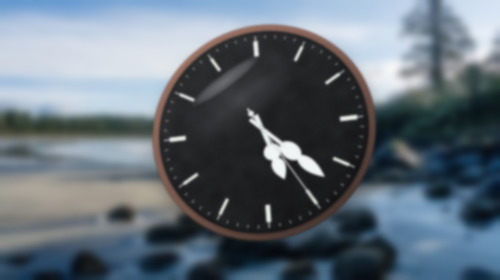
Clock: 5:22:25
